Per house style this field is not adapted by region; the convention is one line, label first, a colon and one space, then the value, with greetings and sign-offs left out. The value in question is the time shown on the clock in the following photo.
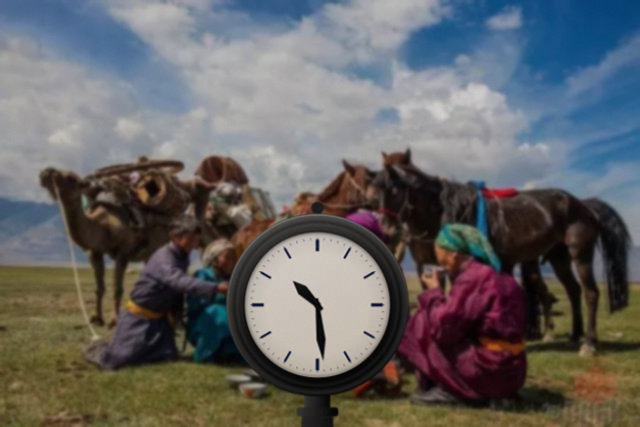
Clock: 10:29
